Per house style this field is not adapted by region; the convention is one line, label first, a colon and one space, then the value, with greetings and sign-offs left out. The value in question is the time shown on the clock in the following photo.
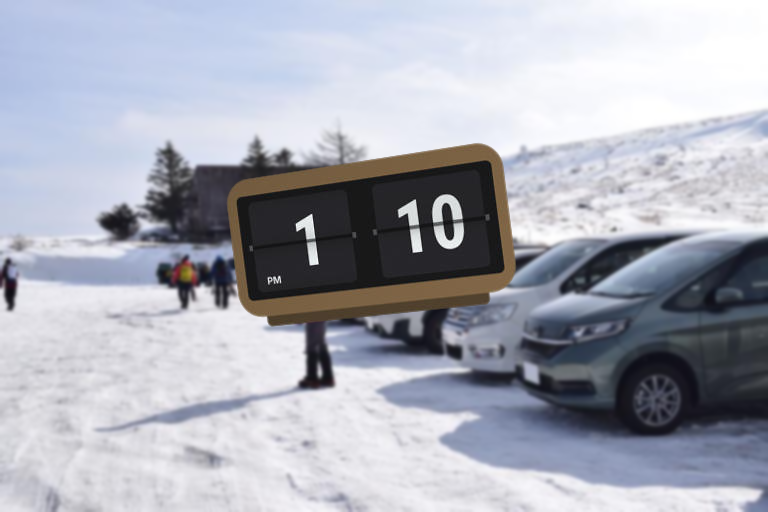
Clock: 1:10
